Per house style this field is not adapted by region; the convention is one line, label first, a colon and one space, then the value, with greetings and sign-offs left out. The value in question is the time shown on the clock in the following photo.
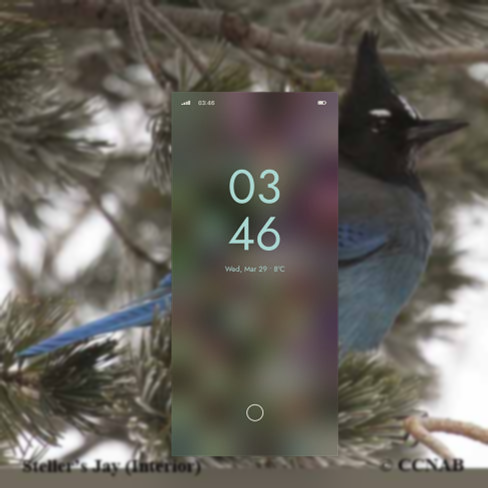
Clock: 3:46
